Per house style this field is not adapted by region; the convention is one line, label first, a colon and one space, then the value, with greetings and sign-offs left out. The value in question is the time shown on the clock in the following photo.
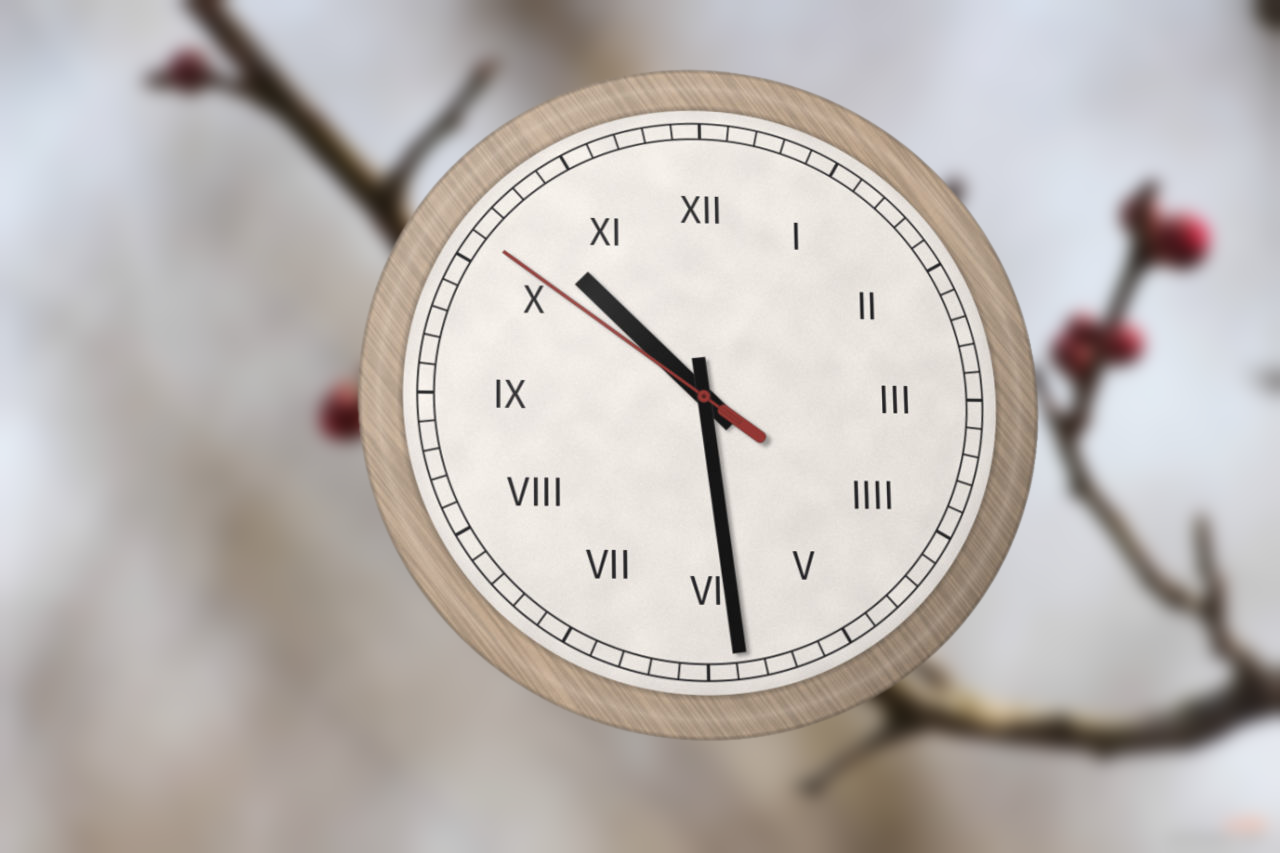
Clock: 10:28:51
